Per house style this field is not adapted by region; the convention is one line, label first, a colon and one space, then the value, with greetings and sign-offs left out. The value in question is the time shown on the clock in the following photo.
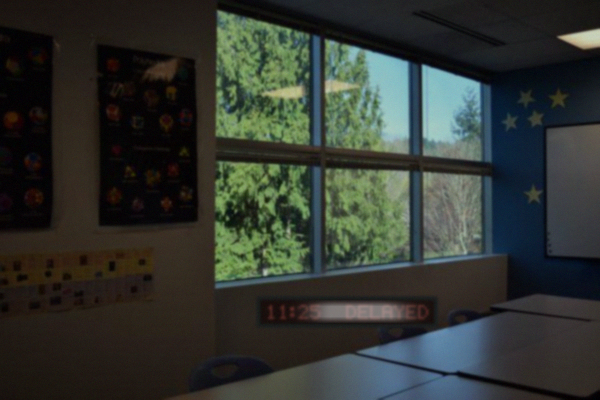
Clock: 11:25
